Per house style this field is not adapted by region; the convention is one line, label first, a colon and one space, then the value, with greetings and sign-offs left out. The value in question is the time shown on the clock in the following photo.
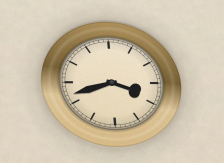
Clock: 3:42
